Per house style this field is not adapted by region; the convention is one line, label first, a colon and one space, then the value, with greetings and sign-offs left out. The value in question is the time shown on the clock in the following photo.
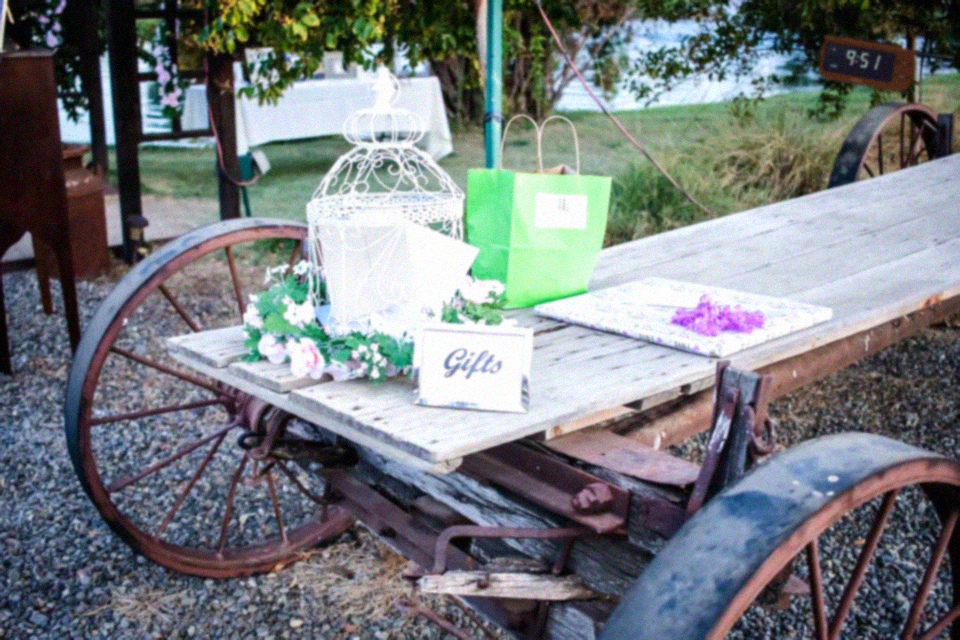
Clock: 9:51
